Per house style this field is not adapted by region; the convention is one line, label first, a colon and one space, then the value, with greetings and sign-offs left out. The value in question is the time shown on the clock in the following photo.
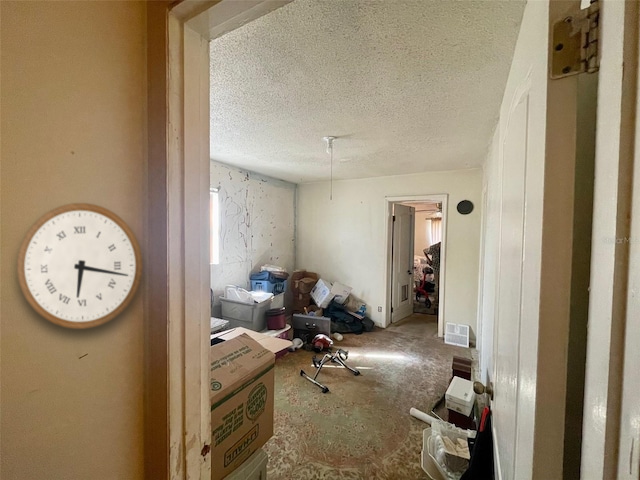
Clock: 6:17
